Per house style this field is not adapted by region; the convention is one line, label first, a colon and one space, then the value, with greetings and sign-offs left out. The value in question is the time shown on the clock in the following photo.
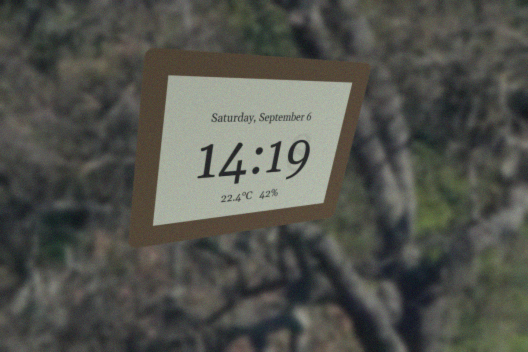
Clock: 14:19
